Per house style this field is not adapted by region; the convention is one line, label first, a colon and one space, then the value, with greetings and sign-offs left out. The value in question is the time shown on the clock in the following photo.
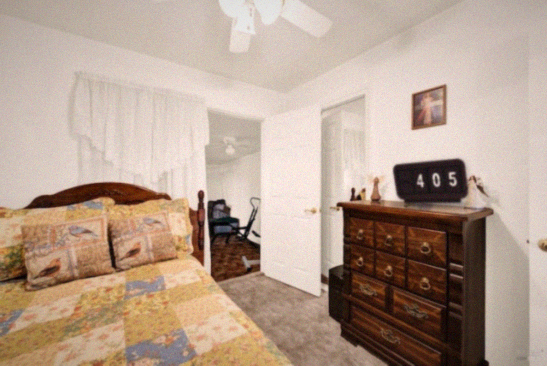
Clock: 4:05
